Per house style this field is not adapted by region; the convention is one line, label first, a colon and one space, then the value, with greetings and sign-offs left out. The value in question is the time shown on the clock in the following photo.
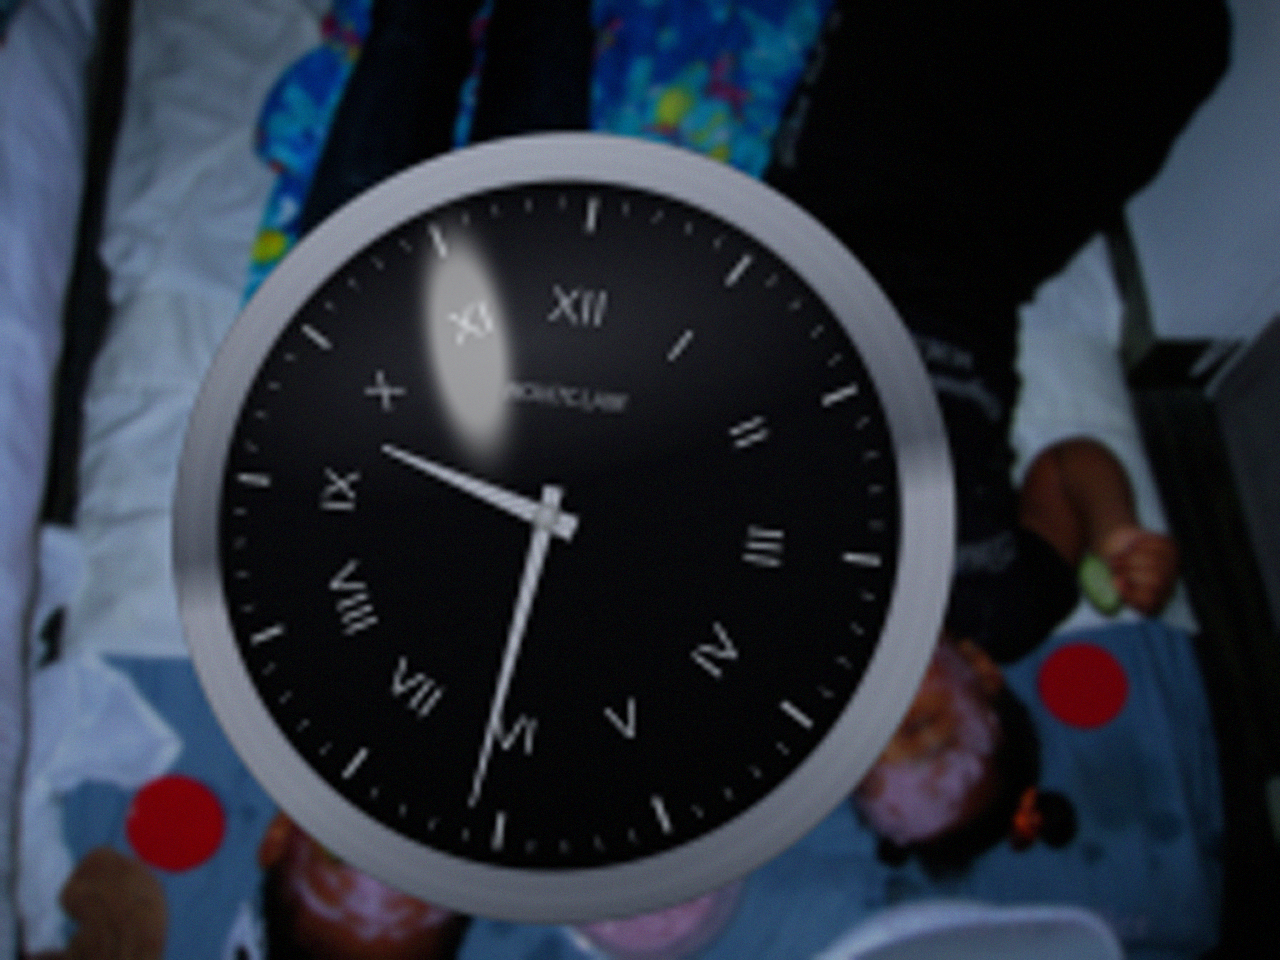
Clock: 9:31
